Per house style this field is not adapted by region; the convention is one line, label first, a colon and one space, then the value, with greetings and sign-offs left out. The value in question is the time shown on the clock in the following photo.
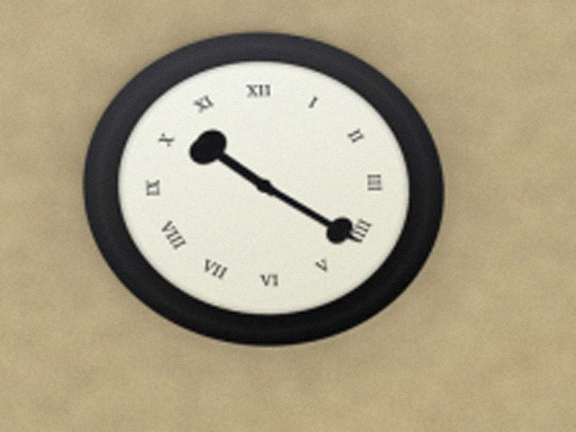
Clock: 10:21
